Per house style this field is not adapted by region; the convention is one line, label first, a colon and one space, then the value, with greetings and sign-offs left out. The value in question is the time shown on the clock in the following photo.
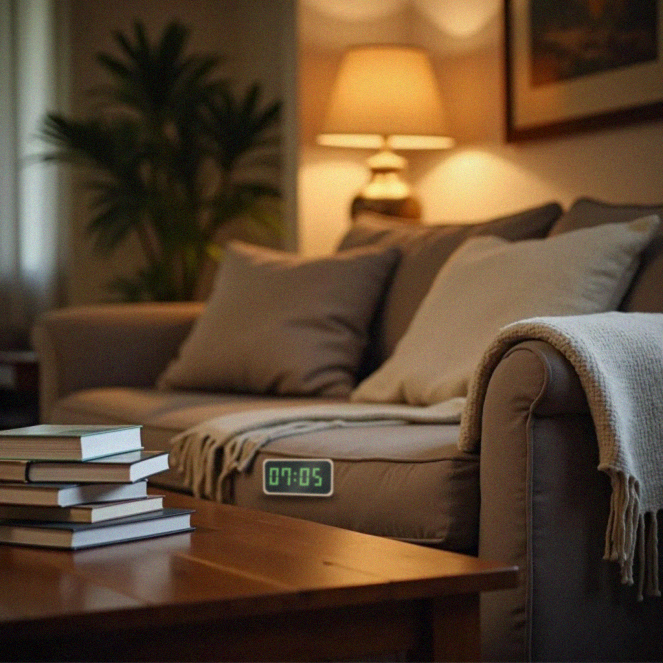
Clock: 7:05
